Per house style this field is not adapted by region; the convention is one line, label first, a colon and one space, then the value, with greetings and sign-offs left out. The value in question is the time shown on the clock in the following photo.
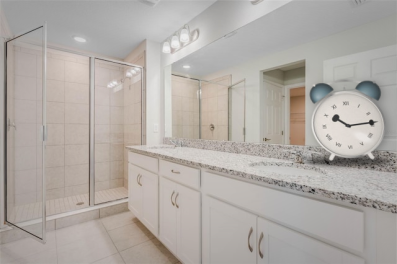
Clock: 10:14
